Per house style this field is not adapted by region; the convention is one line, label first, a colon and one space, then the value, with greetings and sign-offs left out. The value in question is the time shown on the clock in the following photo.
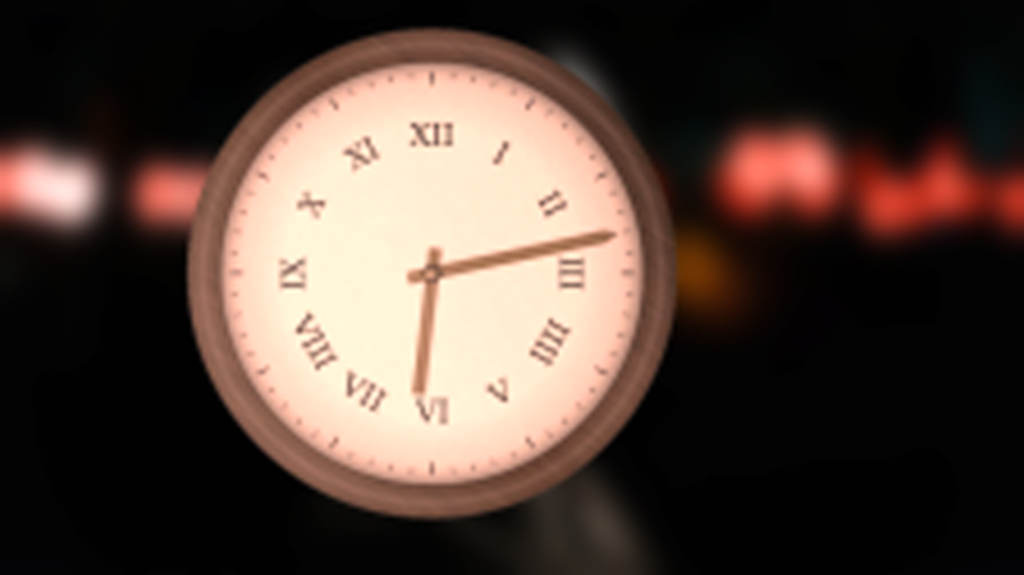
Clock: 6:13
